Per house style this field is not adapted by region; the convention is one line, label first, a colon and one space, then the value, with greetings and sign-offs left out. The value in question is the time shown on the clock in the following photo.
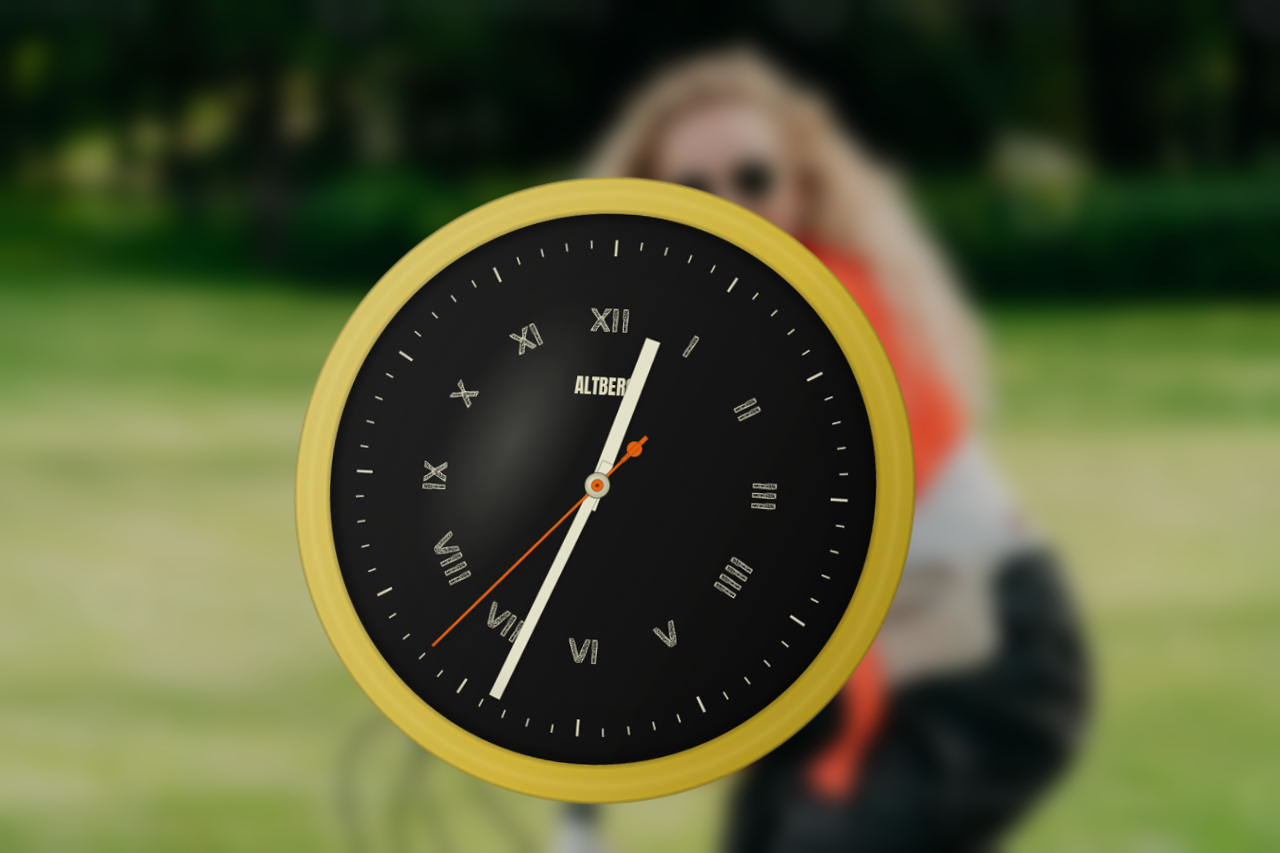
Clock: 12:33:37
